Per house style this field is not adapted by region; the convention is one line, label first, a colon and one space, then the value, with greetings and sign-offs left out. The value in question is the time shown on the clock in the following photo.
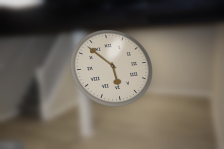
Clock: 5:53
